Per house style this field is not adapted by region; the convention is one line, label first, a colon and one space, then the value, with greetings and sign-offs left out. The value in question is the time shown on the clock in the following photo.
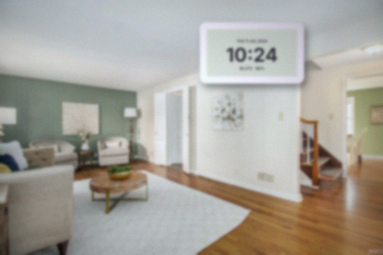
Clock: 10:24
